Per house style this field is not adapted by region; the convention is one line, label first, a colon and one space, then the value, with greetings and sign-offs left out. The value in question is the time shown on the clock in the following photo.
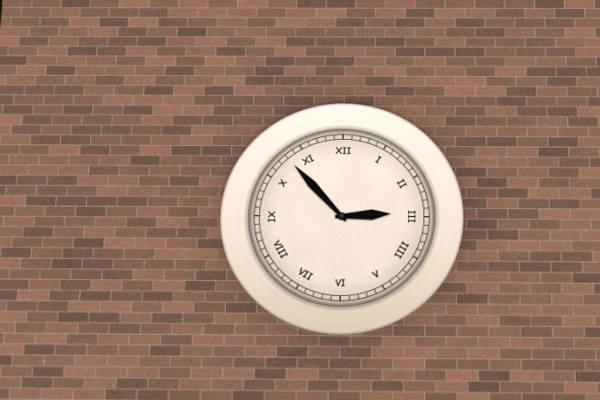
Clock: 2:53
